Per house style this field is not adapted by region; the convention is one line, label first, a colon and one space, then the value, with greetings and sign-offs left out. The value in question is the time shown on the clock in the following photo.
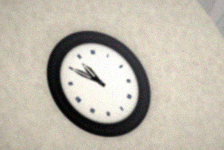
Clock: 10:50
